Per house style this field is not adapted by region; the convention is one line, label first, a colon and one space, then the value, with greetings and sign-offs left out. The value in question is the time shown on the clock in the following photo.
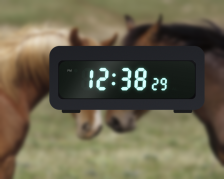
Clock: 12:38:29
